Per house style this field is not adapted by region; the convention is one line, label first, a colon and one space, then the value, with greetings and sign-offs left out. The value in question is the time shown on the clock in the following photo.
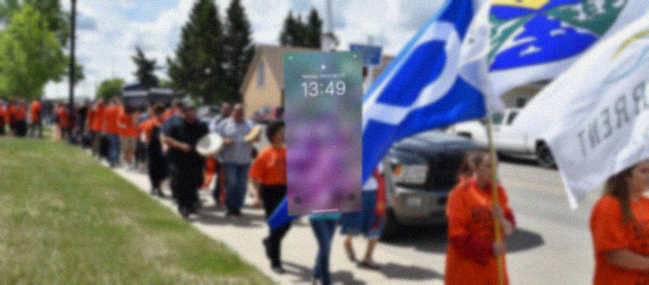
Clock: 13:49
